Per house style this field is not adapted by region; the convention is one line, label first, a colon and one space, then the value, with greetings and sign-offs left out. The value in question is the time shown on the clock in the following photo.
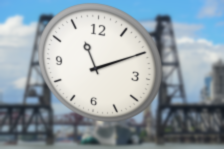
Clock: 11:10
